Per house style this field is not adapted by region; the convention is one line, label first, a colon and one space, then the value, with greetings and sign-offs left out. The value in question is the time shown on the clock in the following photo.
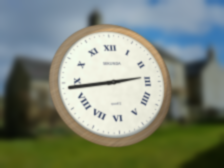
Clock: 2:44
